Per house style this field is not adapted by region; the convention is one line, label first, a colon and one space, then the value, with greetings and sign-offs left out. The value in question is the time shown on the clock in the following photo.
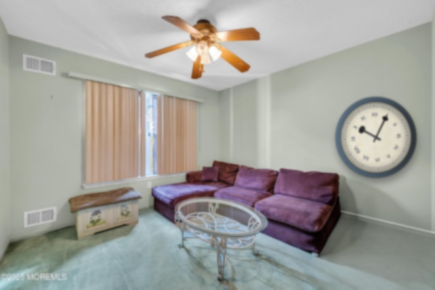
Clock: 10:05
